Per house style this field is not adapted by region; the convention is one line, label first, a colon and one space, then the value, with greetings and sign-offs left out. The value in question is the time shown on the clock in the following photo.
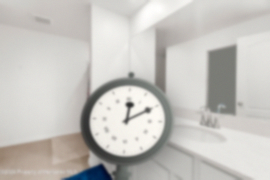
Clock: 12:10
